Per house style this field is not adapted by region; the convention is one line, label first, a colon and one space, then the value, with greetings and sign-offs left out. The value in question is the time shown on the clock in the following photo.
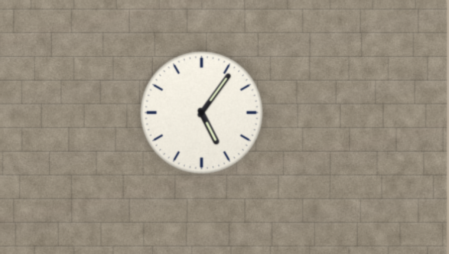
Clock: 5:06
